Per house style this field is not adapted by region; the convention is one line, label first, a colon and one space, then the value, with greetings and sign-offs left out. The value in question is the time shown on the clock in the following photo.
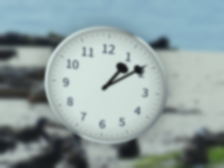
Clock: 1:09
